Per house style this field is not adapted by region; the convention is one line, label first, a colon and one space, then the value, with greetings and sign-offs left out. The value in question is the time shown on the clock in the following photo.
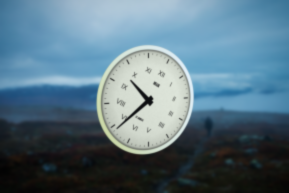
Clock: 9:34
